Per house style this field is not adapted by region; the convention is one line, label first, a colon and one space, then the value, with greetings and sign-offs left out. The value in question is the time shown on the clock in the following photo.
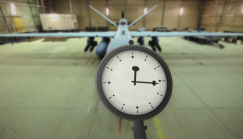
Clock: 12:16
